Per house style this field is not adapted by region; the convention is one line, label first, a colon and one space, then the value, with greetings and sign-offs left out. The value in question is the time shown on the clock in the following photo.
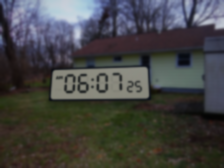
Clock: 6:07:25
